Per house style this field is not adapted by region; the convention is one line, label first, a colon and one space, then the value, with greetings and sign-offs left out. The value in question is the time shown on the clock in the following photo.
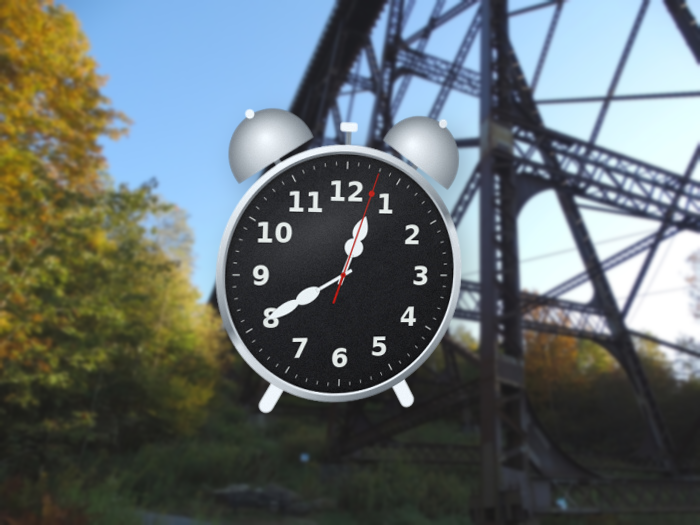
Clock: 12:40:03
